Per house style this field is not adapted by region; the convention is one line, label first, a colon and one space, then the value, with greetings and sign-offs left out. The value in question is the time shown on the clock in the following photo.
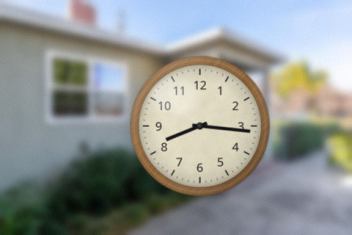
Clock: 8:16
